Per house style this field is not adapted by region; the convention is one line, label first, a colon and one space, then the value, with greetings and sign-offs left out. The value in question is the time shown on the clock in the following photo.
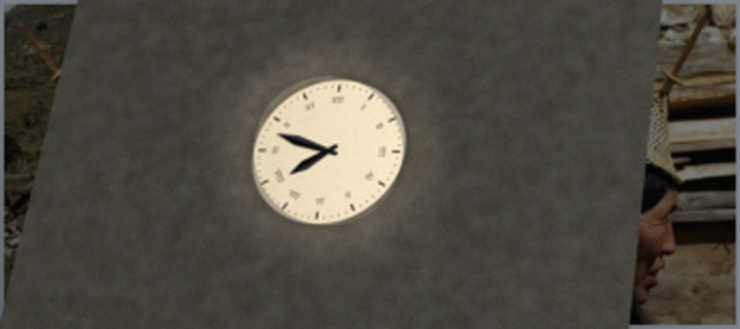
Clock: 7:48
